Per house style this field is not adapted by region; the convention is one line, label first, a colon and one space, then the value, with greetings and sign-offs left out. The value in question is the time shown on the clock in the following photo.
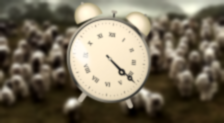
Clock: 4:21
